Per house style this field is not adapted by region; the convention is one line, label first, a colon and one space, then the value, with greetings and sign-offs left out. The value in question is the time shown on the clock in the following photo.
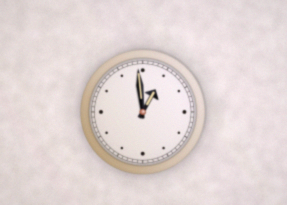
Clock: 12:59
